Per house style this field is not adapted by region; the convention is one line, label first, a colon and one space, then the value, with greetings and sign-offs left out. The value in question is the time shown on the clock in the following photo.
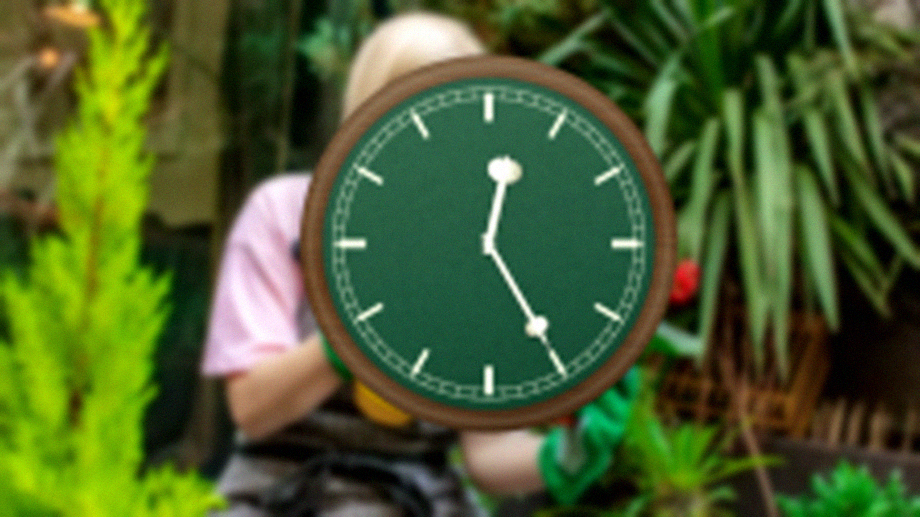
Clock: 12:25
